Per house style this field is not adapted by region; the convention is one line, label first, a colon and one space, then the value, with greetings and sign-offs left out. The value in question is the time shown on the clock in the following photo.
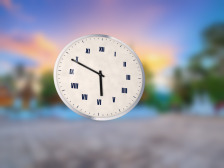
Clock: 5:49
